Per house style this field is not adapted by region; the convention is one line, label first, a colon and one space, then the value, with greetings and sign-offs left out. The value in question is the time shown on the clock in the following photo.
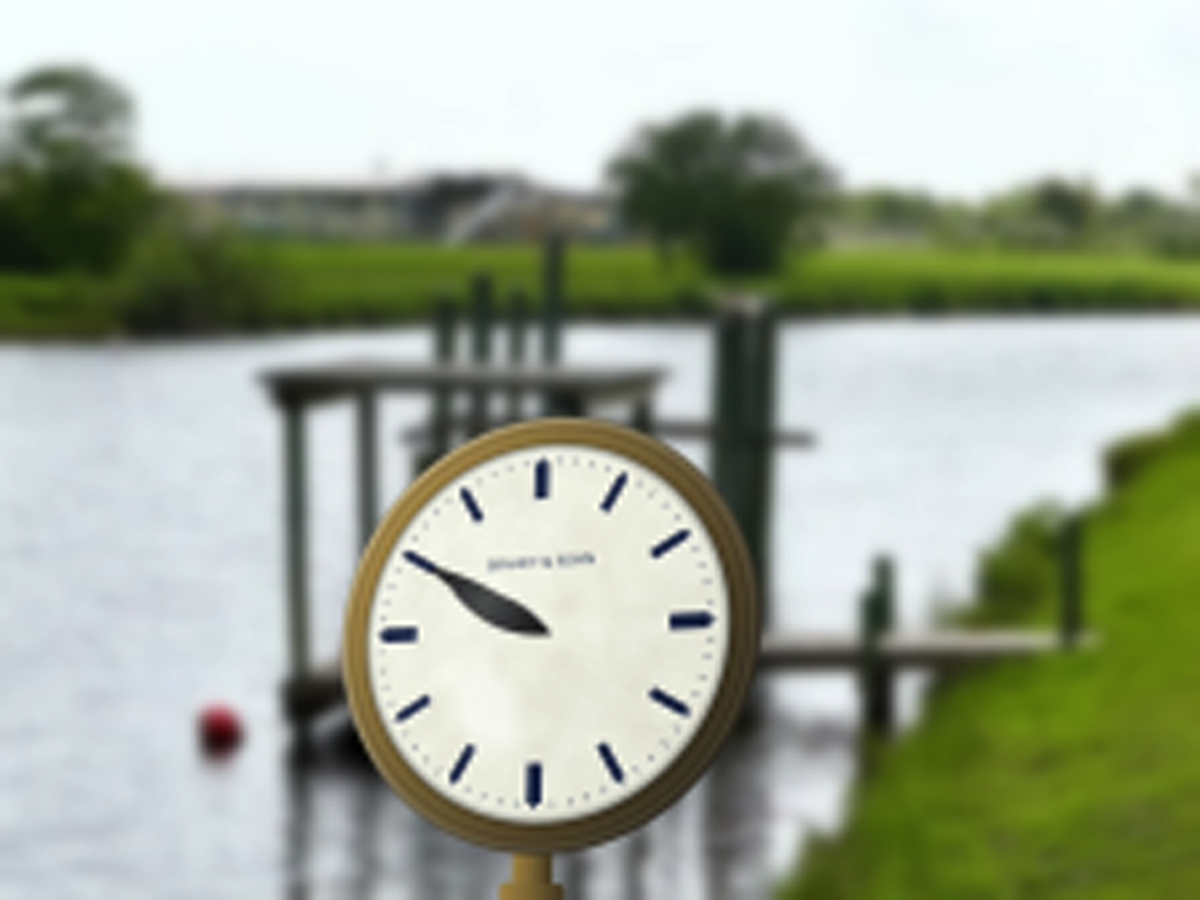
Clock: 9:50
